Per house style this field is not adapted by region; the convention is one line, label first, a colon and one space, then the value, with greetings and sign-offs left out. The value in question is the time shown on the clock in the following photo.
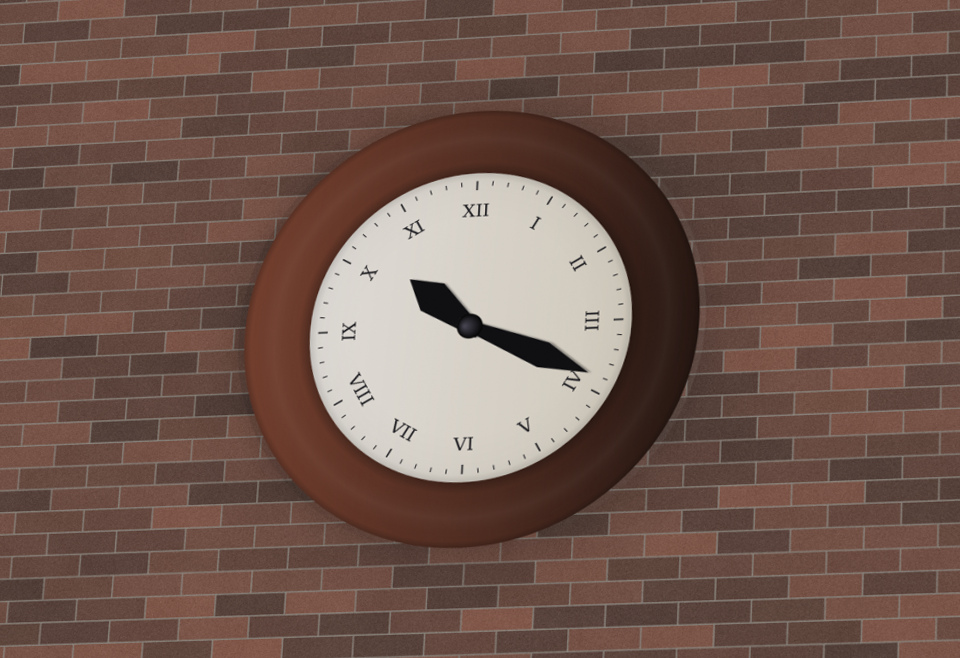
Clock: 10:19
